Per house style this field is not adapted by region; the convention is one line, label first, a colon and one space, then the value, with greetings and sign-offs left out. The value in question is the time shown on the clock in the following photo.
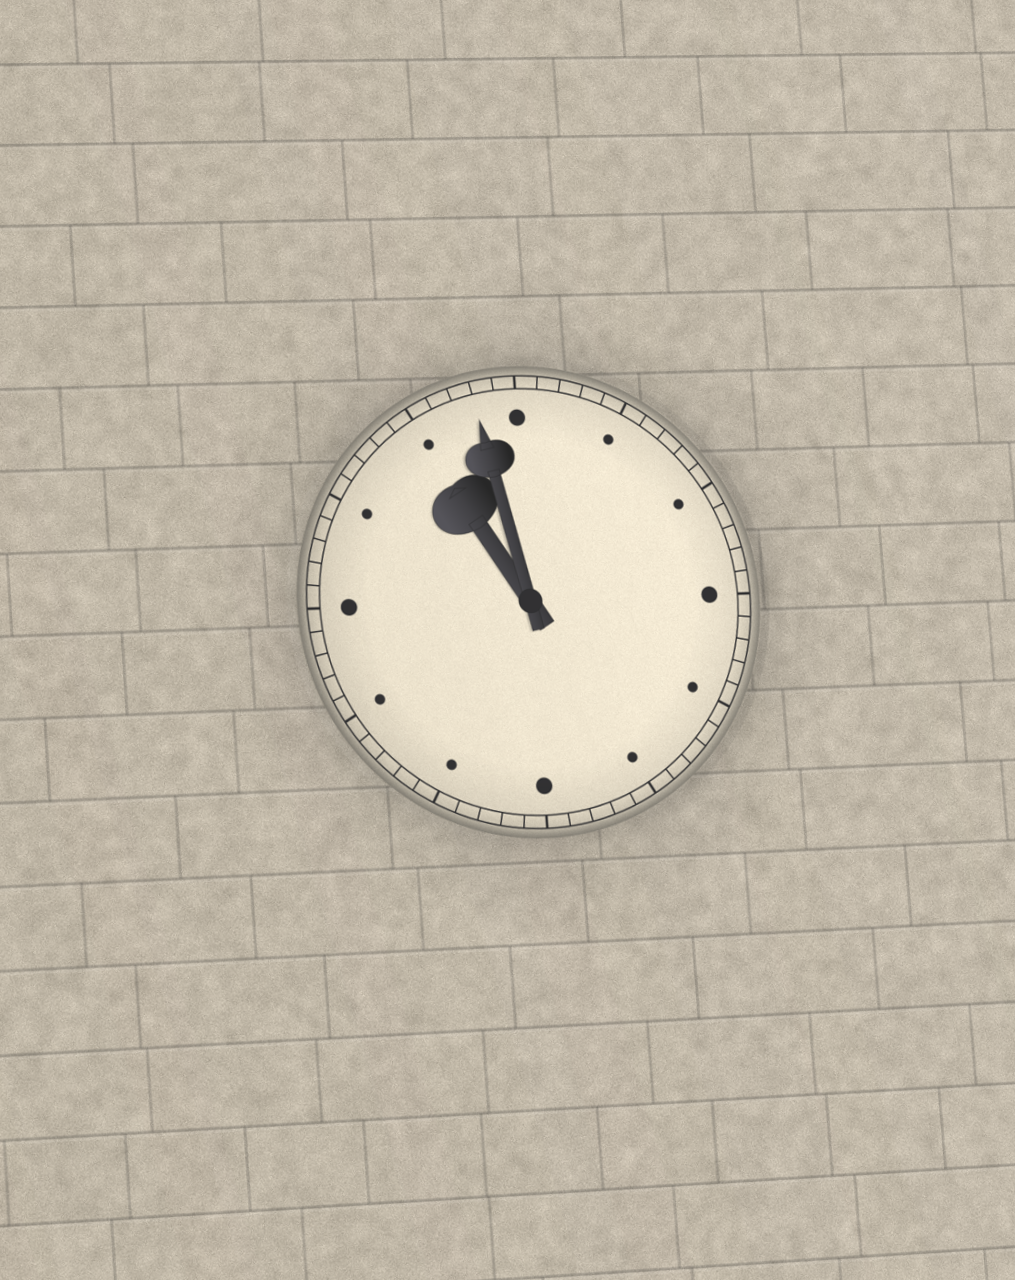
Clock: 10:58
